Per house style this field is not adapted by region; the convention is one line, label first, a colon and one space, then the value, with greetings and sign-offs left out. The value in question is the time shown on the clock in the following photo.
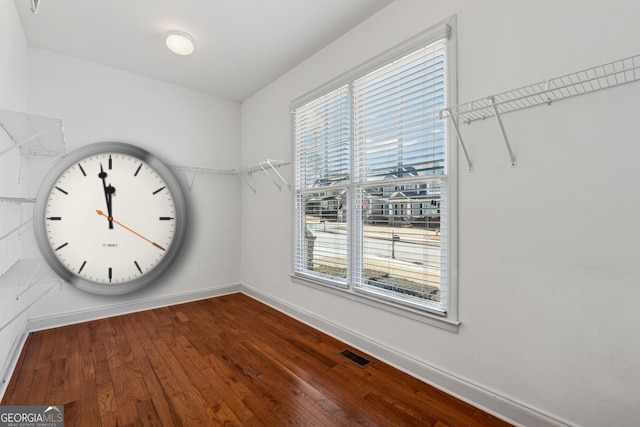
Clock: 11:58:20
